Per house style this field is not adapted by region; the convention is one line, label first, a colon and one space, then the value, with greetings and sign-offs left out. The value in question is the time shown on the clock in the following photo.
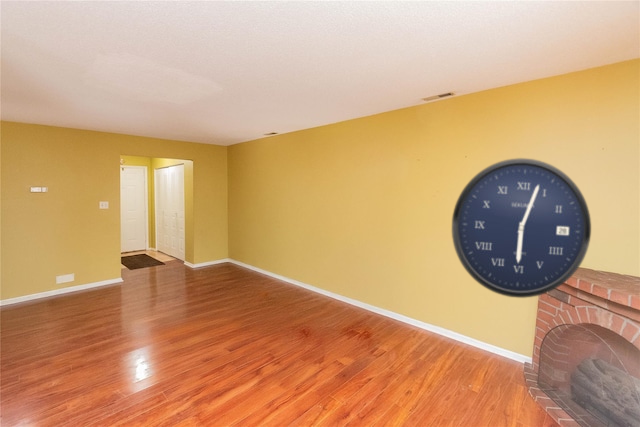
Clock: 6:03
